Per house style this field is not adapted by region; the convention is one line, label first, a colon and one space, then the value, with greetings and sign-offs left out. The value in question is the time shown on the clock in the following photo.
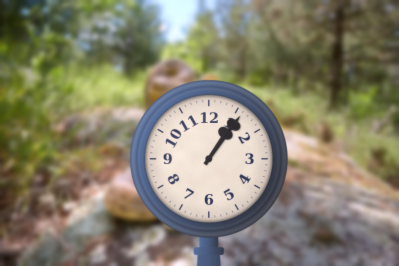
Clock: 1:06
